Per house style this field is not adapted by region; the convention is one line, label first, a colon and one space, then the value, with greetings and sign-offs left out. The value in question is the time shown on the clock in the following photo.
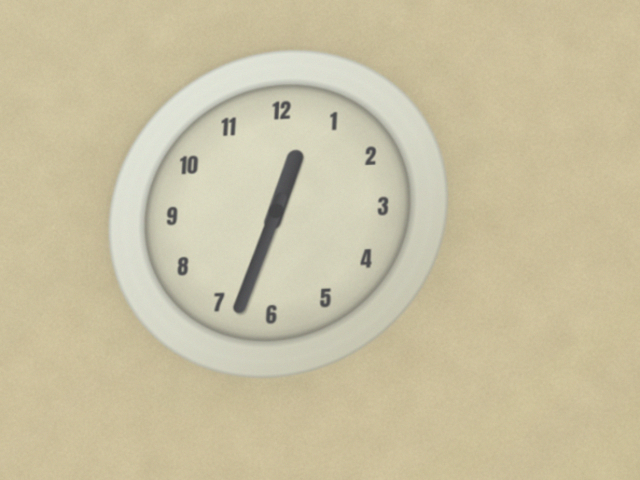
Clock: 12:33
